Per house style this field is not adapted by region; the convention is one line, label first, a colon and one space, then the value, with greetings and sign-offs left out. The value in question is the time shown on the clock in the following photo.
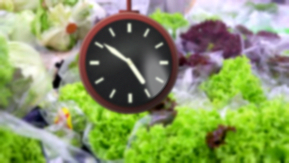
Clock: 4:51
